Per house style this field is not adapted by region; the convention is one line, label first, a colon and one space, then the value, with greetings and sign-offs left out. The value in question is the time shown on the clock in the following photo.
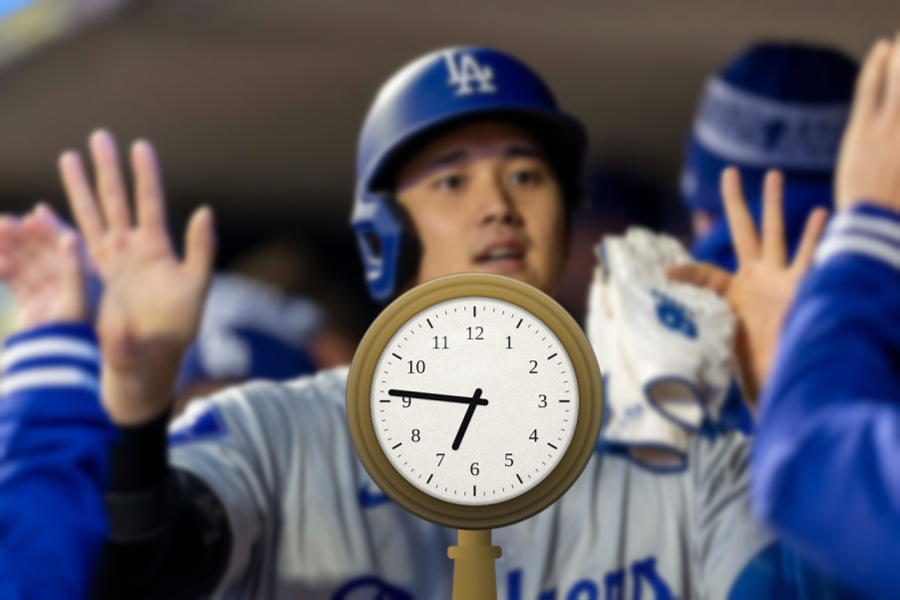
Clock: 6:46
